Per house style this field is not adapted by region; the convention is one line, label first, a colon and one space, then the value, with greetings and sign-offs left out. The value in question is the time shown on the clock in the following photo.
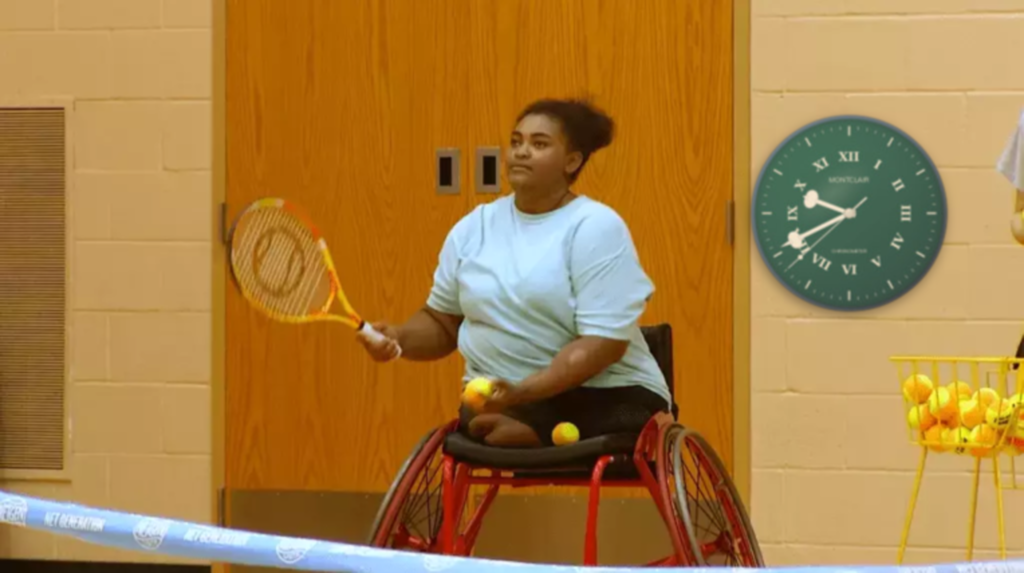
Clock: 9:40:38
